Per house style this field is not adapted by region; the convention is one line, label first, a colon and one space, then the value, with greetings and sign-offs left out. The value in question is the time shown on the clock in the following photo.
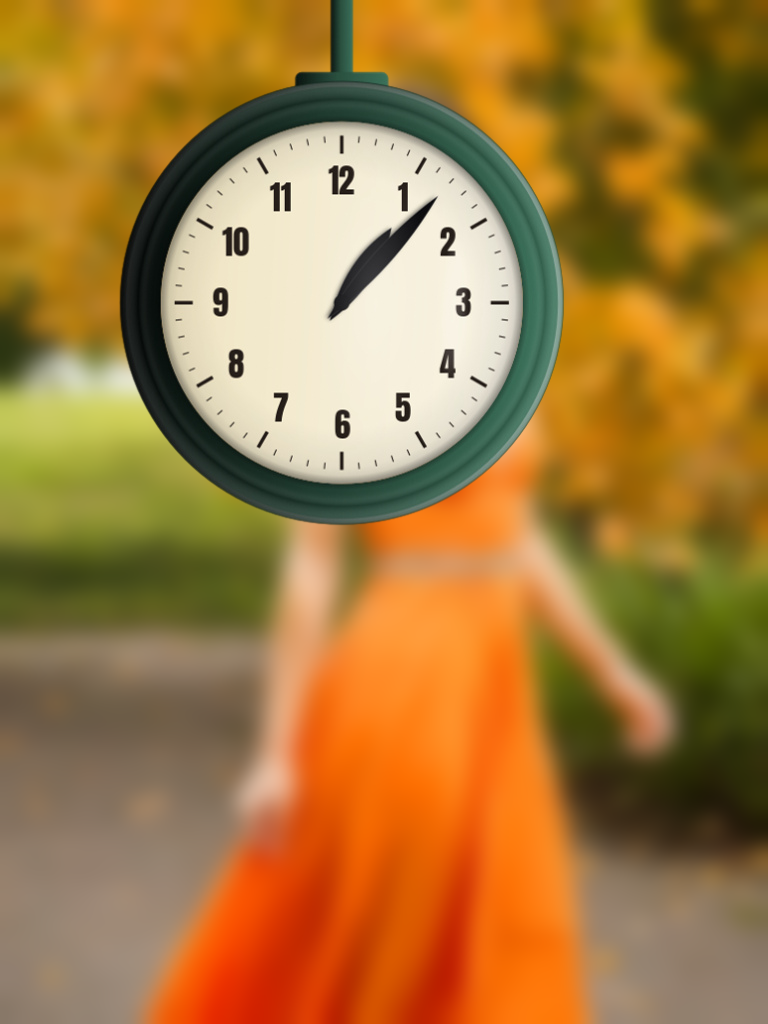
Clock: 1:07
